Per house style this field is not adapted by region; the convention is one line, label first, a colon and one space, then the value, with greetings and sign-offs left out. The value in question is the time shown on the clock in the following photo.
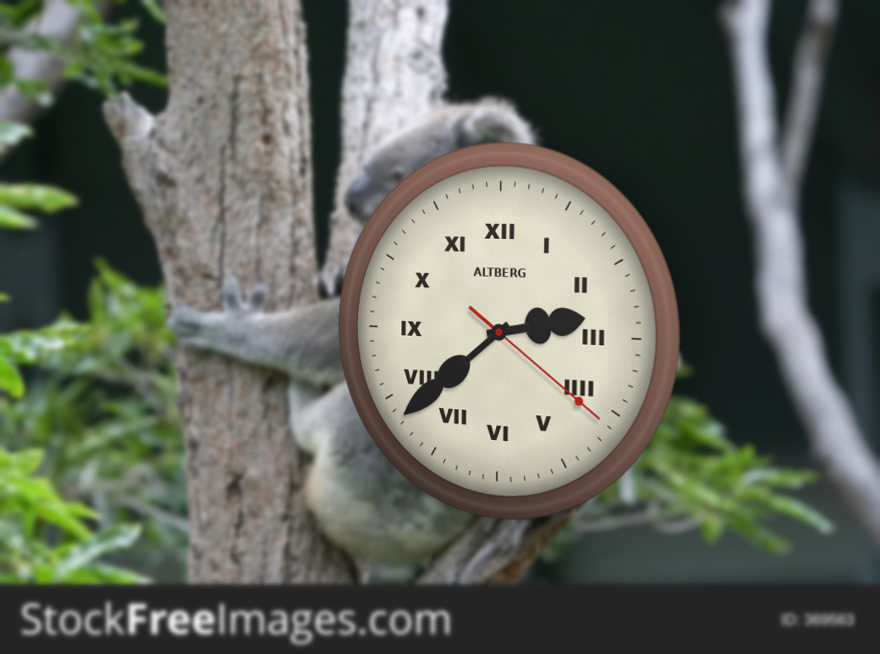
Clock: 2:38:21
